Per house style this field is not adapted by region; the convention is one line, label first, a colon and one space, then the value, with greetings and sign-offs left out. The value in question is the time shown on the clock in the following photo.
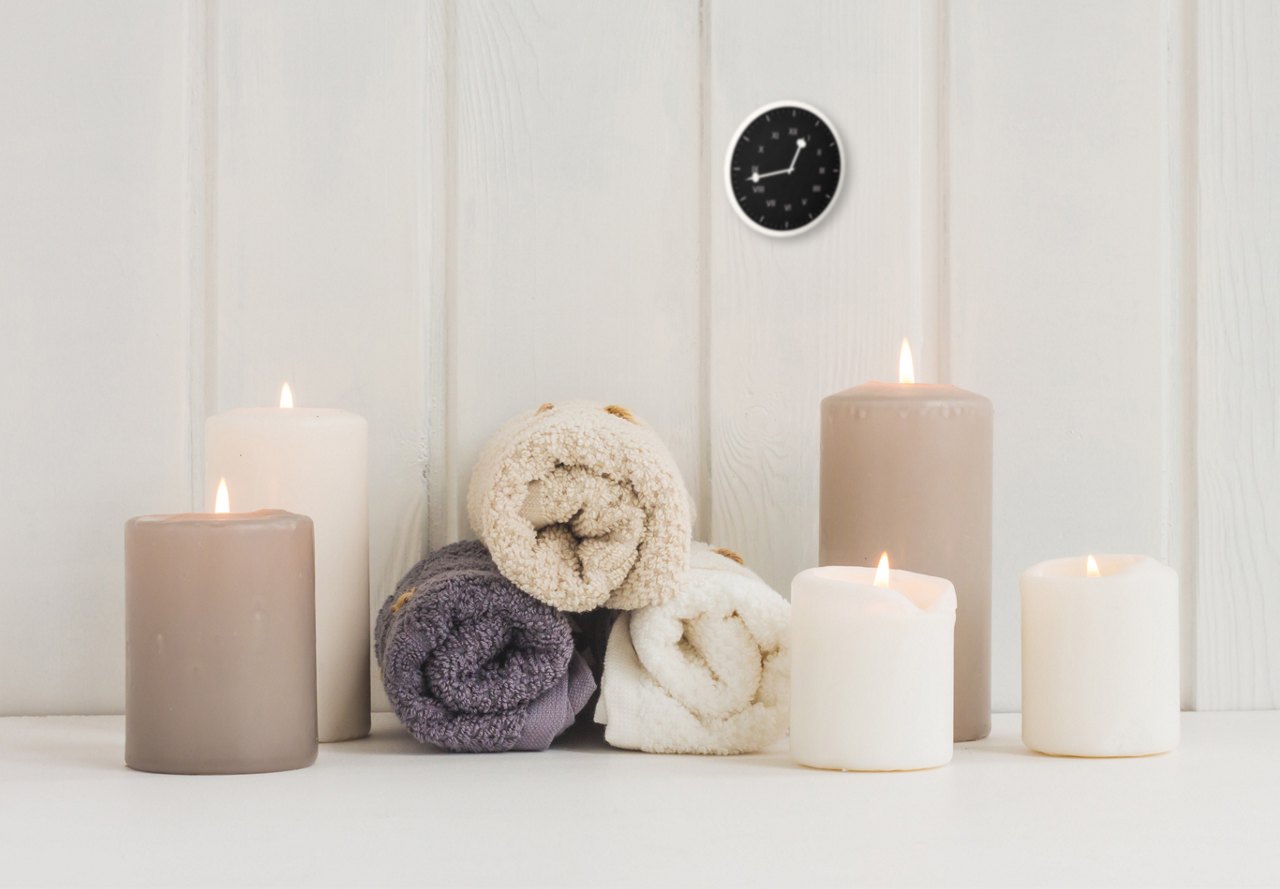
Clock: 12:43
